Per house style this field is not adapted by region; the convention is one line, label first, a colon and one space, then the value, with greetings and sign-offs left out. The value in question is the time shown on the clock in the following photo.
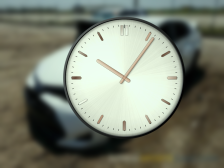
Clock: 10:06
